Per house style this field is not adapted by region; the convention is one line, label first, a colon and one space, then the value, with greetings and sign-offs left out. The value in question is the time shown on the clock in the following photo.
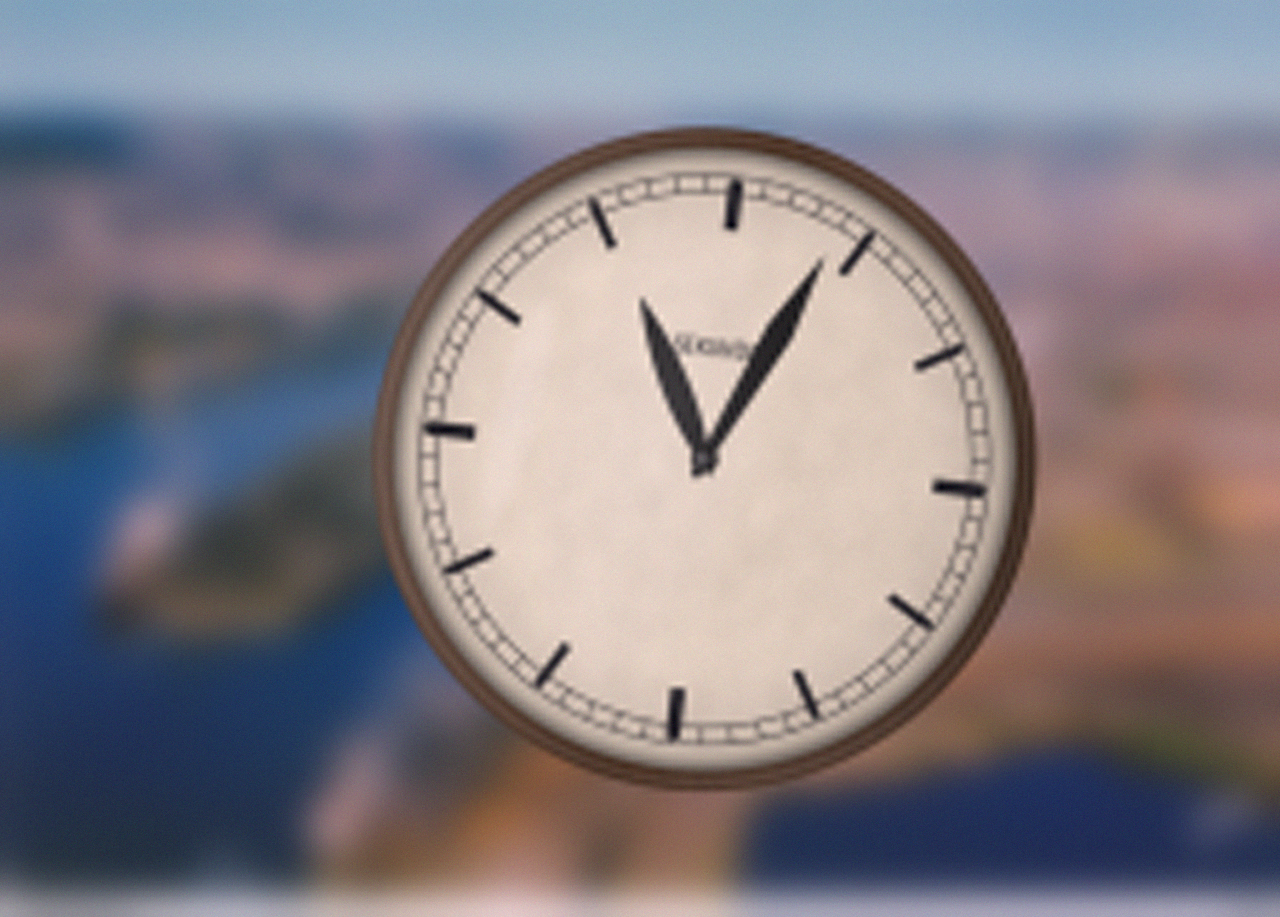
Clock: 11:04
